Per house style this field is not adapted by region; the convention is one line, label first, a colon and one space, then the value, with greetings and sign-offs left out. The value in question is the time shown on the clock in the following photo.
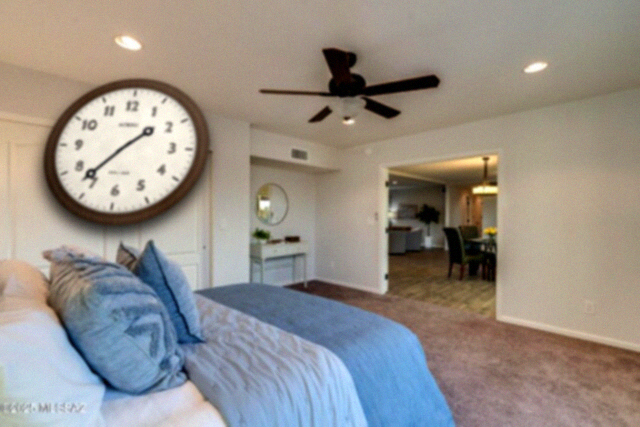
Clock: 1:37
